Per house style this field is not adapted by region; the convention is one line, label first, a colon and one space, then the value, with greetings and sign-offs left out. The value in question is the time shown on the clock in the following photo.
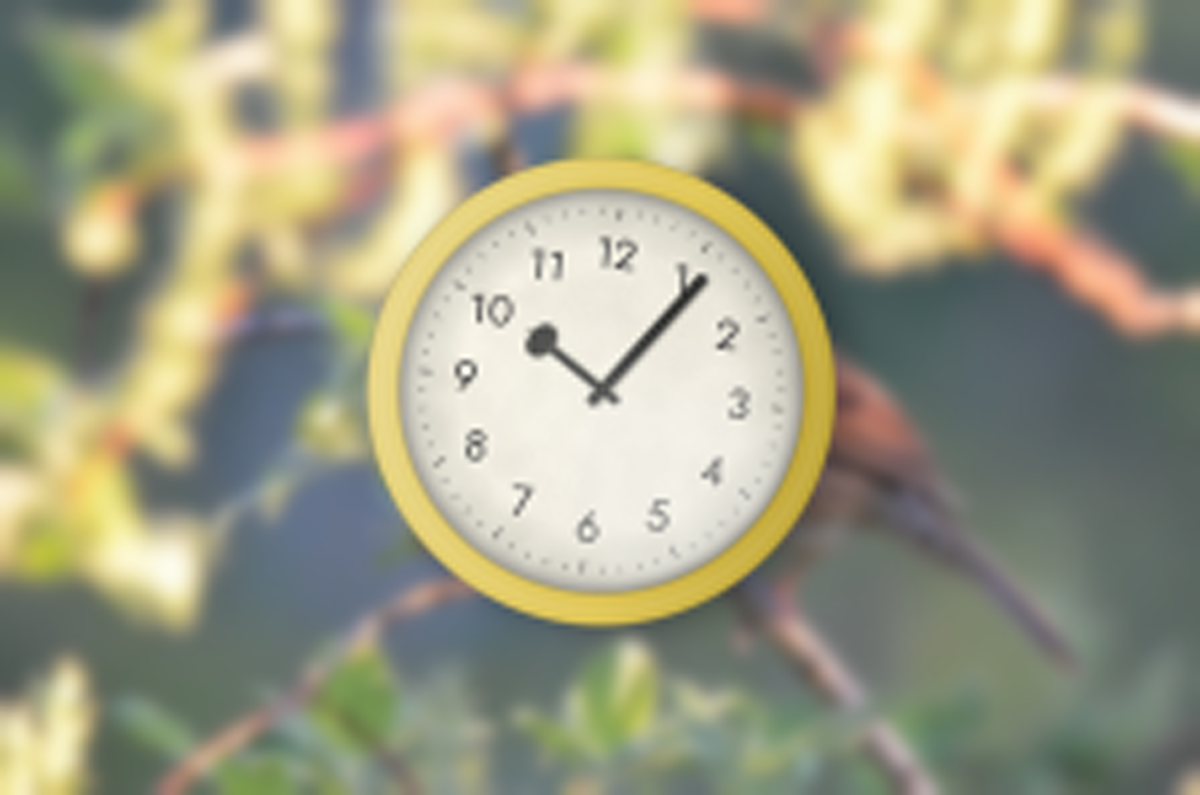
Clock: 10:06
